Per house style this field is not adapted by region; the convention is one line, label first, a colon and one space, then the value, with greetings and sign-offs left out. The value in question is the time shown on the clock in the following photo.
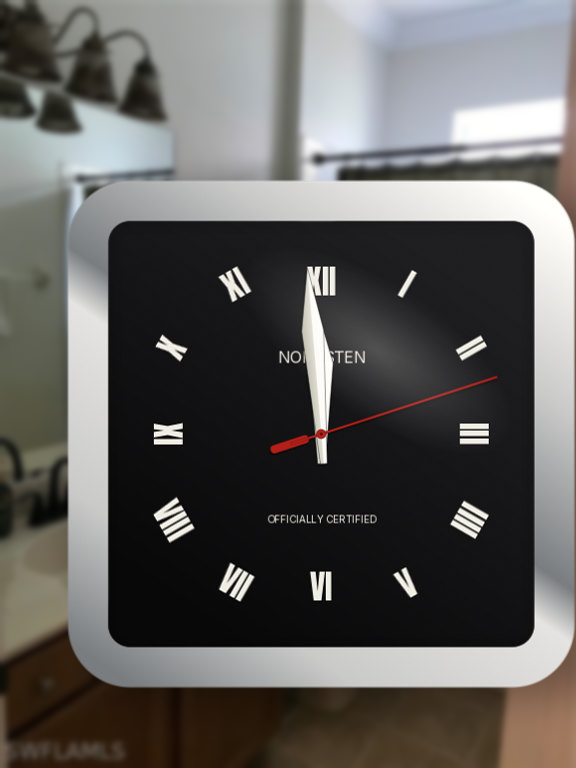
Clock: 11:59:12
